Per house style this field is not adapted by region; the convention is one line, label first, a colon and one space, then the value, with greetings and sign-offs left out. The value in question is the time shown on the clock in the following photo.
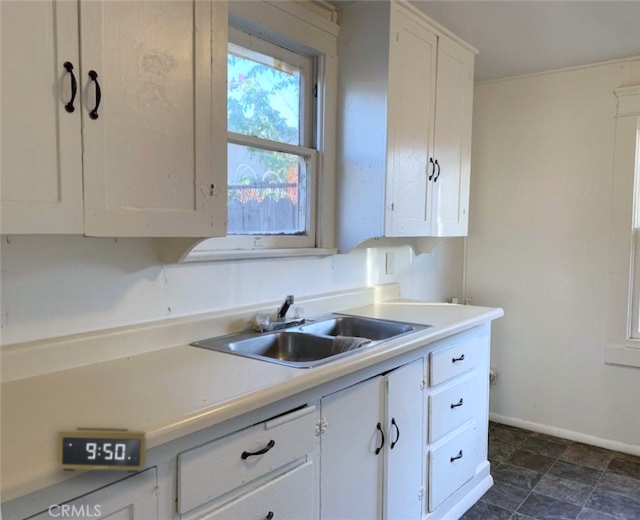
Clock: 9:50
